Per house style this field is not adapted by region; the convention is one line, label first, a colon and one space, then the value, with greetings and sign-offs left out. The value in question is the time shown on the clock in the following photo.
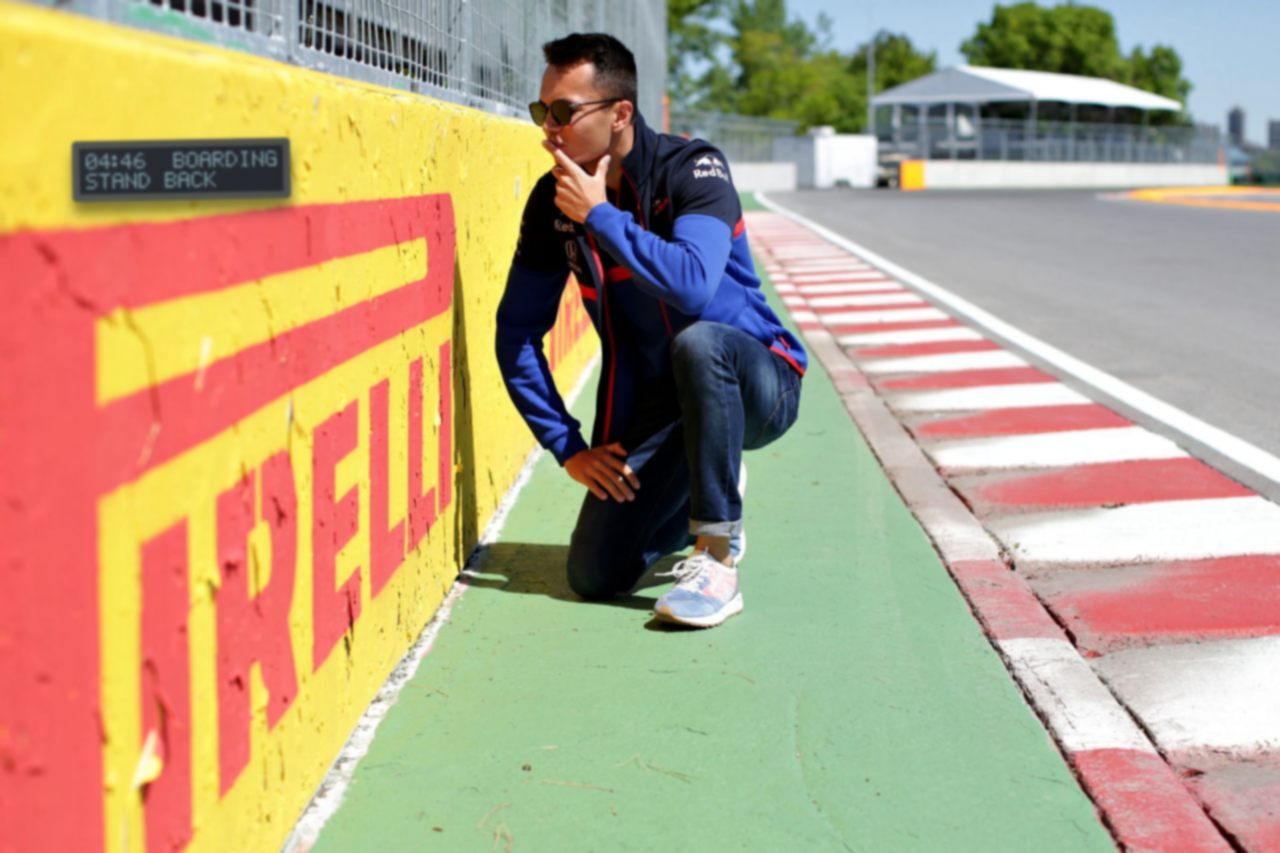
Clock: 4:46
